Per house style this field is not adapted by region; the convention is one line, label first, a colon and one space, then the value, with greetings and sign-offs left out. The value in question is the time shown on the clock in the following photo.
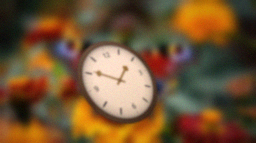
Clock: 1:51
